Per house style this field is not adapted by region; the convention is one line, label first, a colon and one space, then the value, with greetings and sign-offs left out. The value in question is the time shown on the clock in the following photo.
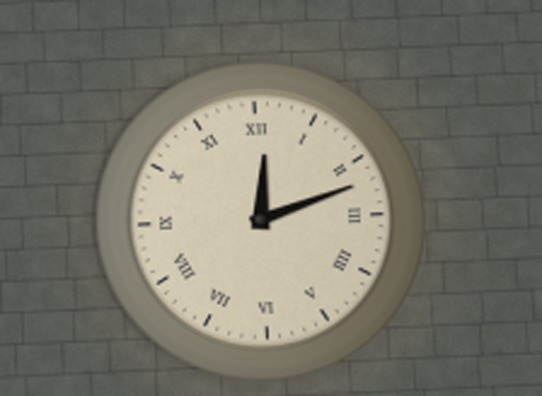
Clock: 12:12
